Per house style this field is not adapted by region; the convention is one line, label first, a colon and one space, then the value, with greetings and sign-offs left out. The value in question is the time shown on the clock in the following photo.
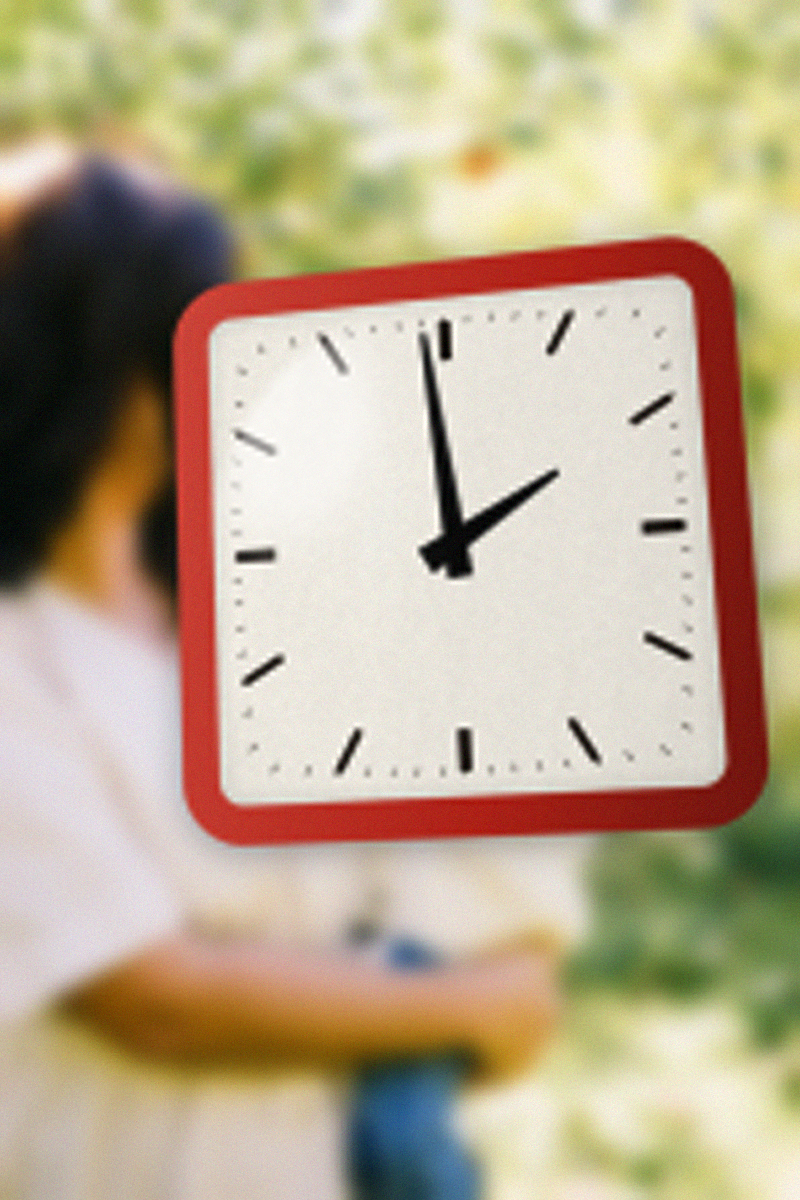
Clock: 1:59
